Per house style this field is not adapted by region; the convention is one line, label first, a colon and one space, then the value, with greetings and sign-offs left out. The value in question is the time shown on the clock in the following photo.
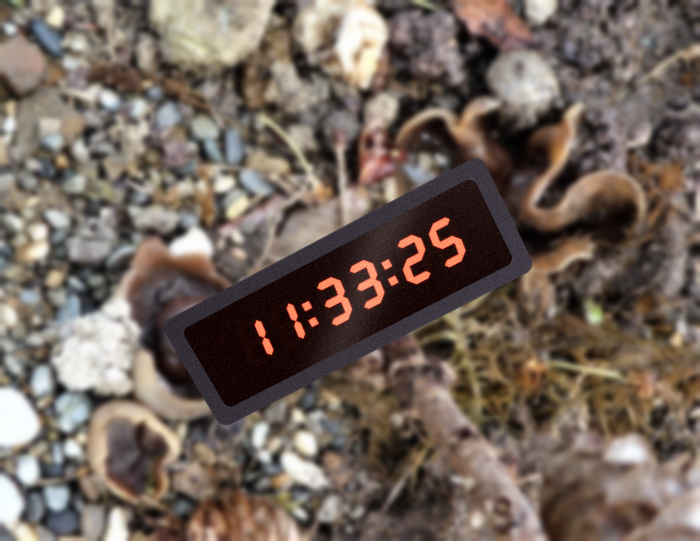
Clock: 11:33:25
